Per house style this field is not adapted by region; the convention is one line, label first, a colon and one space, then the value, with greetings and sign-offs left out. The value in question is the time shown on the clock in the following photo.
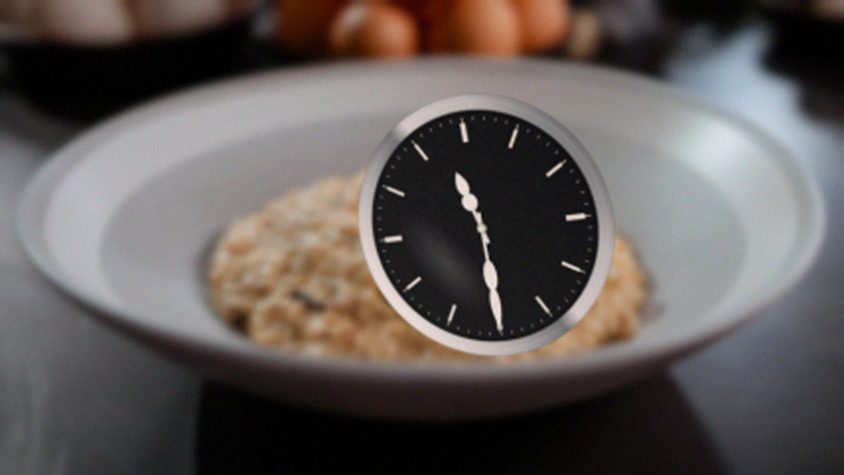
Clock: 11:30
